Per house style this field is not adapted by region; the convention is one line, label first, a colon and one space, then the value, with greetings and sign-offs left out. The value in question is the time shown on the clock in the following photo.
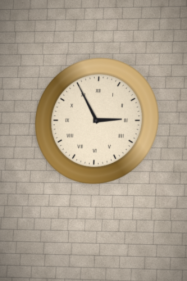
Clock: 2:55
